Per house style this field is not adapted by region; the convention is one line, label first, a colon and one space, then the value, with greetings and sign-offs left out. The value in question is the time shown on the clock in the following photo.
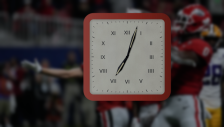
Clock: 7:03
